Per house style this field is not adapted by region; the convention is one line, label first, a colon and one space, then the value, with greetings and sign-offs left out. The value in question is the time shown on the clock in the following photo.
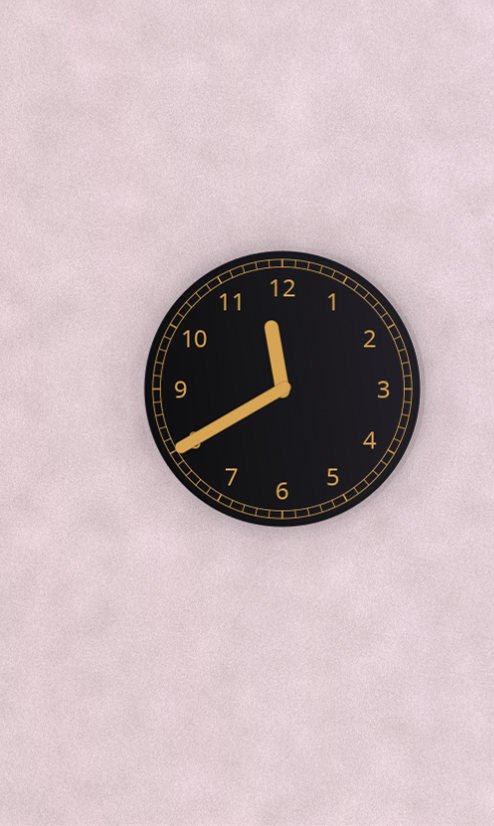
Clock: 11:40
